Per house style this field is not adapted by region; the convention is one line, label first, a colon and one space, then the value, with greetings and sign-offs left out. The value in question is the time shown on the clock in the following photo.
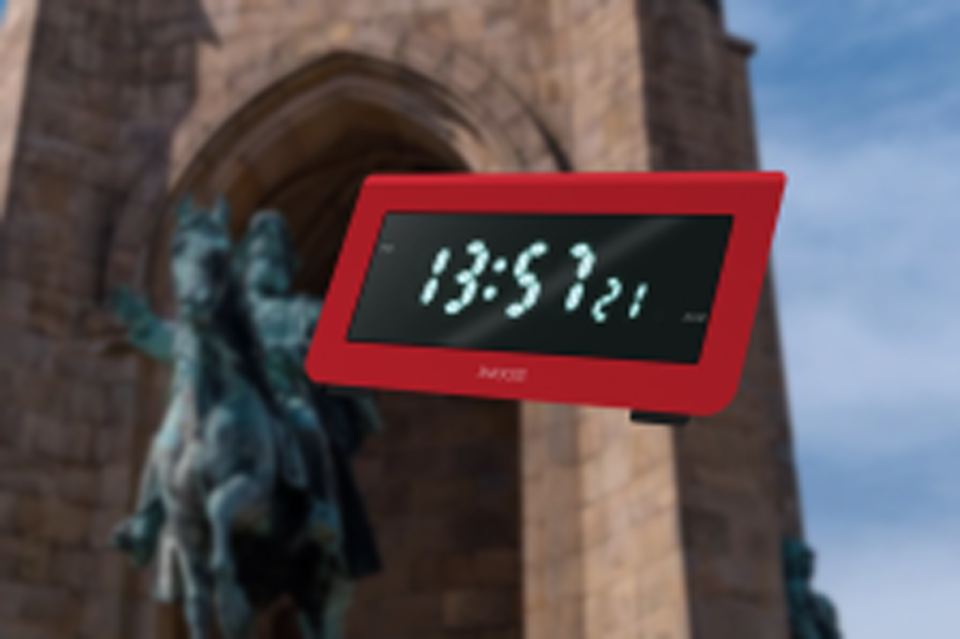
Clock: 13:57:21
